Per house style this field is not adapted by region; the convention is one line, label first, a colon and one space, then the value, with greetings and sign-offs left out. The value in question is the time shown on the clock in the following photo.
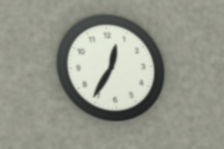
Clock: 12:36
